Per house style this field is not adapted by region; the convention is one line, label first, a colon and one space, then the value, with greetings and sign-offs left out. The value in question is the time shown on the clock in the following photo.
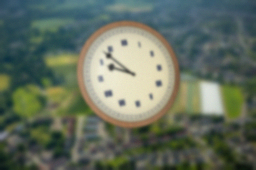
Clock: 9:53
